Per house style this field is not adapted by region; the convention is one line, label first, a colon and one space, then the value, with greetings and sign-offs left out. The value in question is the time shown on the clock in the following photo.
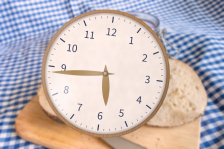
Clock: 5:44
